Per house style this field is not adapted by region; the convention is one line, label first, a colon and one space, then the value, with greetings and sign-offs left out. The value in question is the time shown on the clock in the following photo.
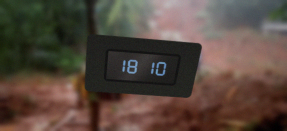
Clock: 18:10
